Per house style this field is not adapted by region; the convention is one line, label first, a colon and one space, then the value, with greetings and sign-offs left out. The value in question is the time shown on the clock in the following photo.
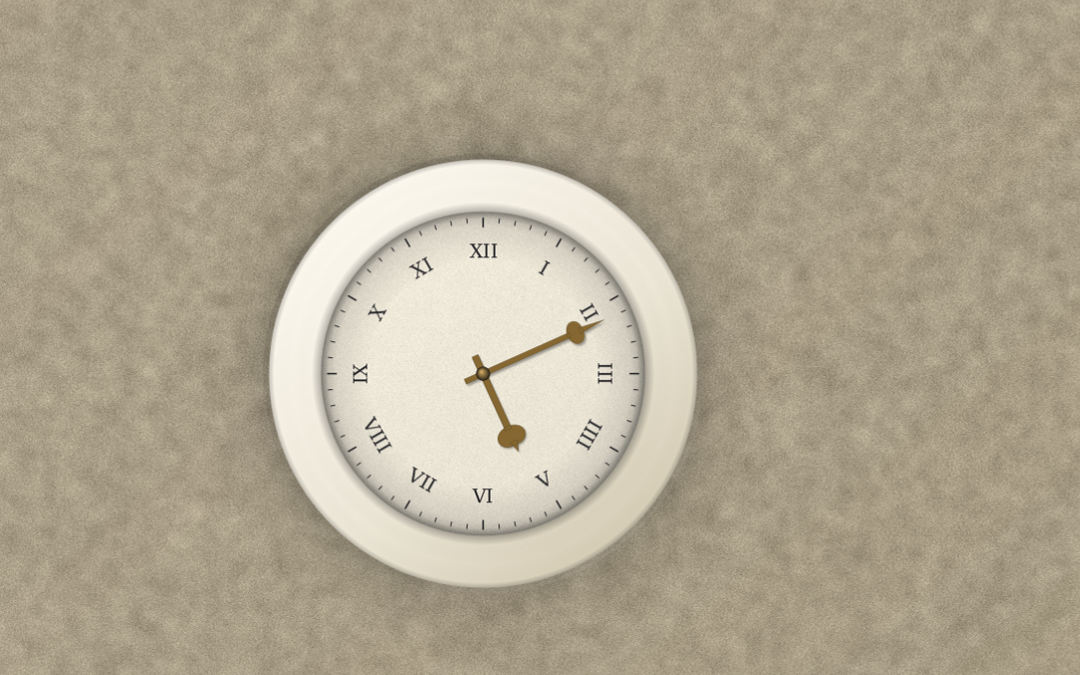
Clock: 5:11
